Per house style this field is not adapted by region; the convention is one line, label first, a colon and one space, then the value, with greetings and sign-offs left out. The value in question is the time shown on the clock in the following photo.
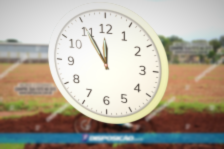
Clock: 11:55
